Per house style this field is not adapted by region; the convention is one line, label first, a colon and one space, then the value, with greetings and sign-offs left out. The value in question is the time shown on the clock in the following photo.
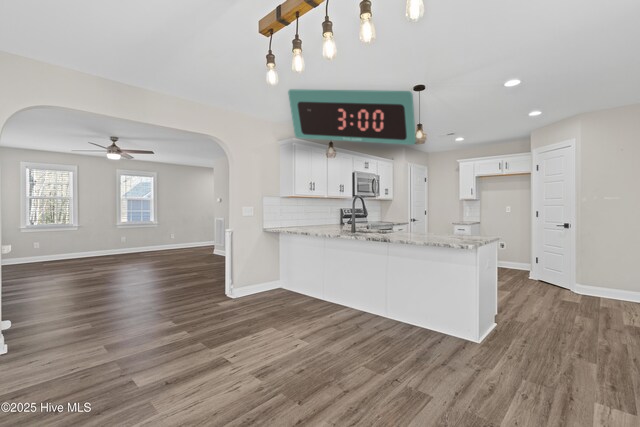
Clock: 3:00
